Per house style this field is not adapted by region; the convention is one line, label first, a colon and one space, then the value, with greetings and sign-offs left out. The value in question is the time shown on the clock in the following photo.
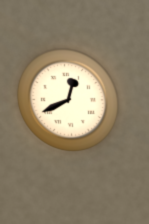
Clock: 12:41
